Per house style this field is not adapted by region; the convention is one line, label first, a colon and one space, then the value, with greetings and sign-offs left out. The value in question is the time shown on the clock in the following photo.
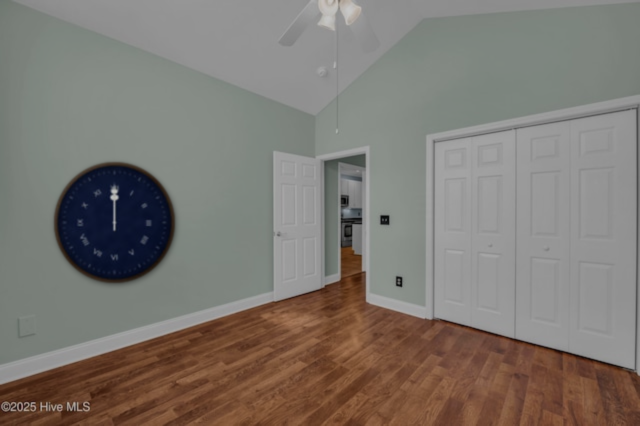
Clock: 12:00
